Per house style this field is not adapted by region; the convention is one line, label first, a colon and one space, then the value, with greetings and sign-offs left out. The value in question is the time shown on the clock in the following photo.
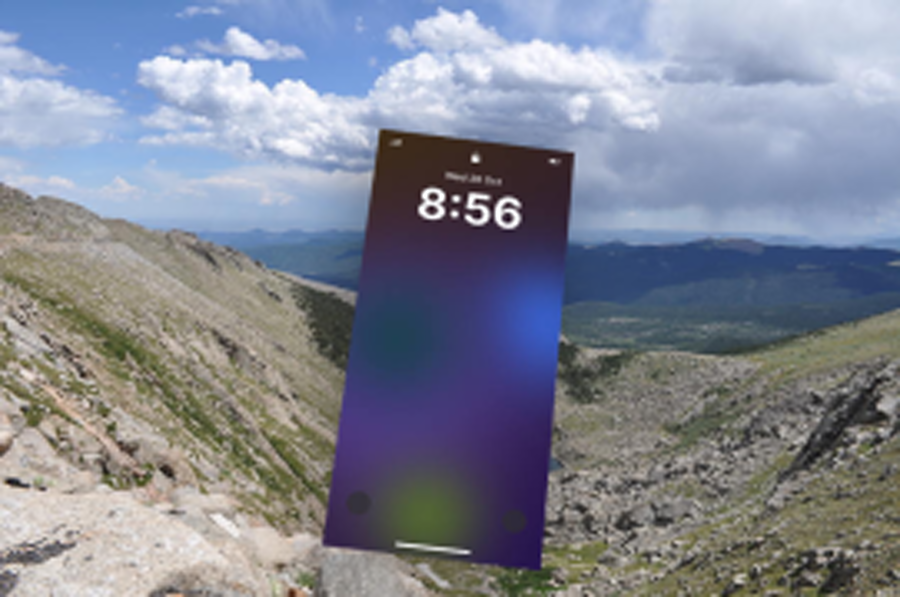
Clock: 8:56
